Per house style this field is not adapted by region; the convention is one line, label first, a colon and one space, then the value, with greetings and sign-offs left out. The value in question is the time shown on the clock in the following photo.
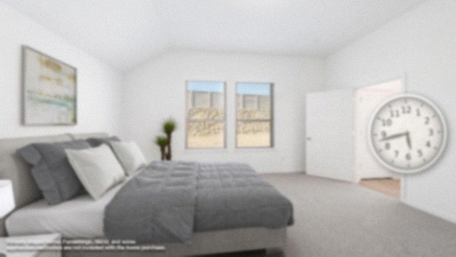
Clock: 5:43
